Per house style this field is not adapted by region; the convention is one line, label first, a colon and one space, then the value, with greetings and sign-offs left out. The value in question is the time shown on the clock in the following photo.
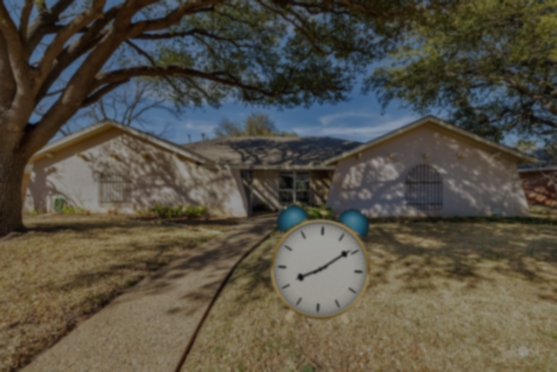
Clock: 8:09
